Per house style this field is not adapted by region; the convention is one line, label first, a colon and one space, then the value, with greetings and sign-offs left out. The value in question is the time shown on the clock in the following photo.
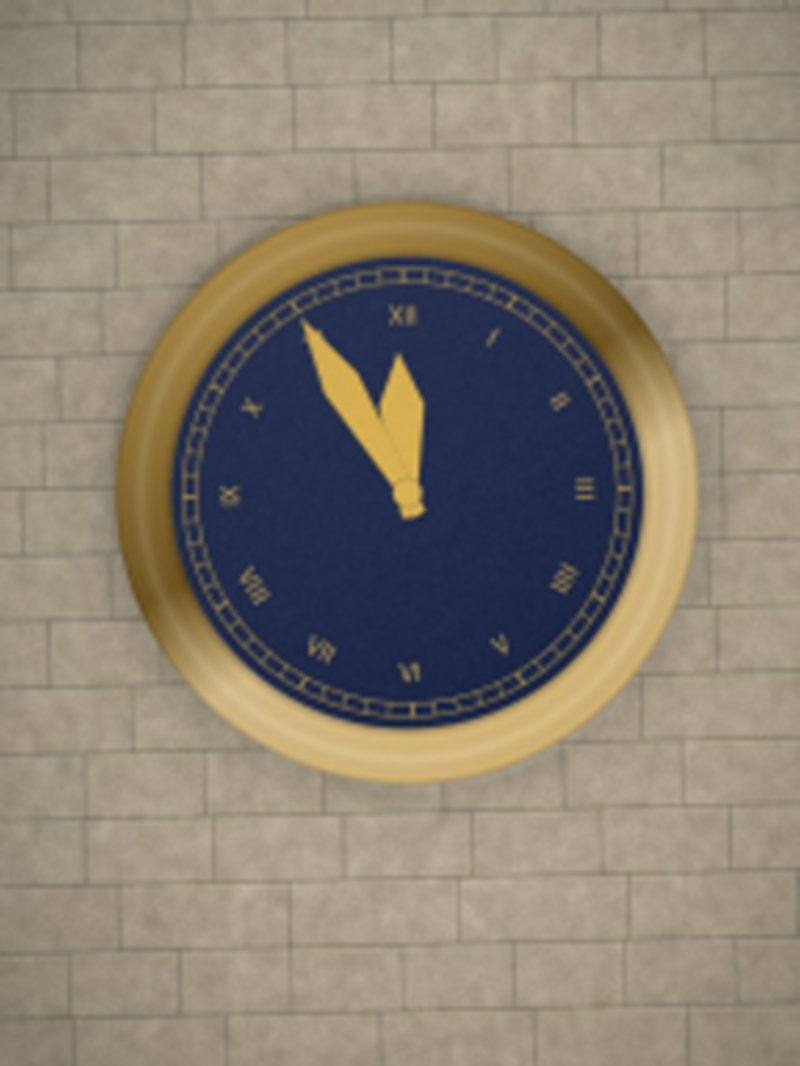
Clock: 11:55
